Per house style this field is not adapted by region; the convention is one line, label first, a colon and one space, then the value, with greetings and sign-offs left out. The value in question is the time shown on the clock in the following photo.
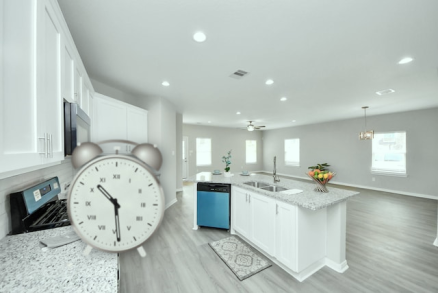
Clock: 10:29
